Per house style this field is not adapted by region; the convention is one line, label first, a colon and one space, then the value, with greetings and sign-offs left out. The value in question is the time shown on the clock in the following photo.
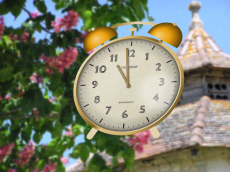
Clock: 10:59
